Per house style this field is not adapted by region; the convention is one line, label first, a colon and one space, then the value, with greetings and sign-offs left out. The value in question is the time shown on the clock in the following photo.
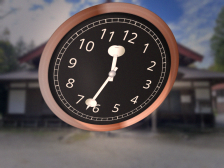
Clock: 11:32
